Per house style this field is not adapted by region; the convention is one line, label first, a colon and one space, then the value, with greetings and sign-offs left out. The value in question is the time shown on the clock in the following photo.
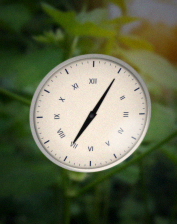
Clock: 7:05
